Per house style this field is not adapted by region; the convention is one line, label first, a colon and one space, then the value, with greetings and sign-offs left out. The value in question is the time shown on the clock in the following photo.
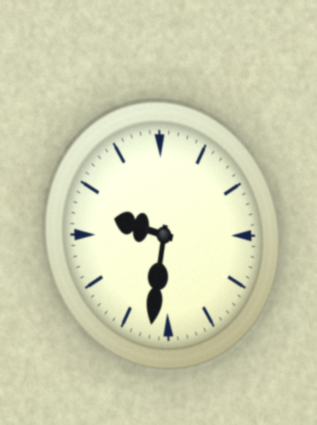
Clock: 9:32
